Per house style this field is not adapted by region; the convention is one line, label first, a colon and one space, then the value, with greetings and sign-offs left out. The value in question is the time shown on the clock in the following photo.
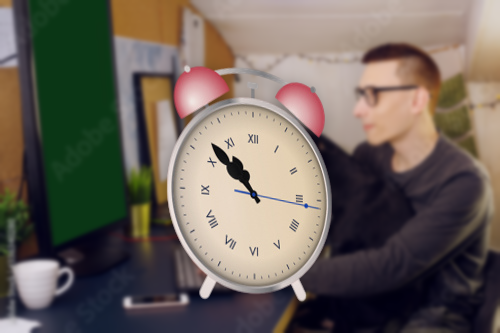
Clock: 10:52:16
